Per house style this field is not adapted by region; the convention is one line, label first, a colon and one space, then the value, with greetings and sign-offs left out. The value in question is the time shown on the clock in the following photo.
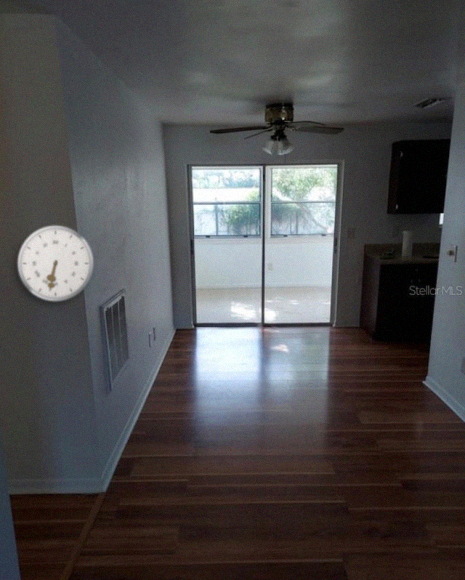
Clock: 6:32
